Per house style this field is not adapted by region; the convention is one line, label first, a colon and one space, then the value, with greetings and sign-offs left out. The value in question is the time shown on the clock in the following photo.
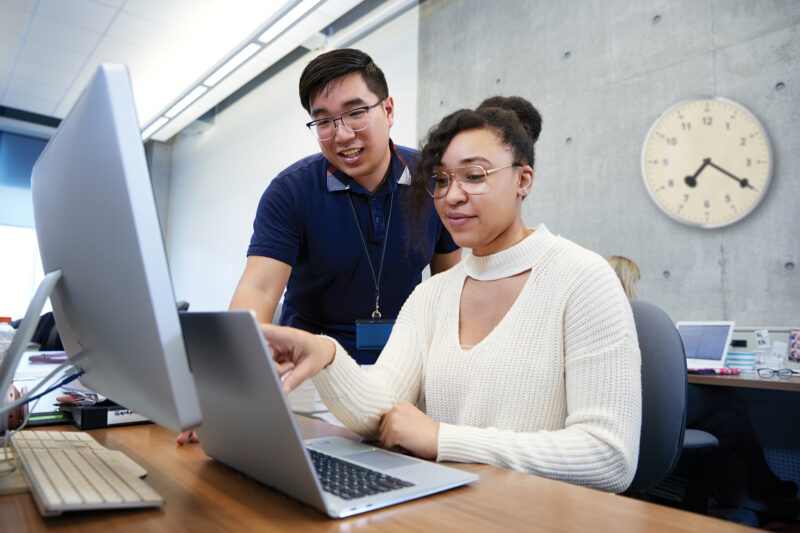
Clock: 7:20
